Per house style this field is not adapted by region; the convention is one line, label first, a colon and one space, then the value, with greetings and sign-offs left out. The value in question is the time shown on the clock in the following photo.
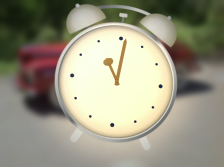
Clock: 11:01
